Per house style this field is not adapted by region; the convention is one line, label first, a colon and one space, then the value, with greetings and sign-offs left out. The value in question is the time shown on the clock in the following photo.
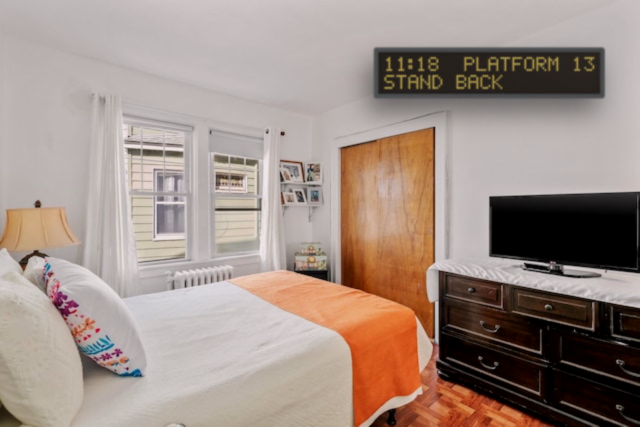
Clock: 11:18
